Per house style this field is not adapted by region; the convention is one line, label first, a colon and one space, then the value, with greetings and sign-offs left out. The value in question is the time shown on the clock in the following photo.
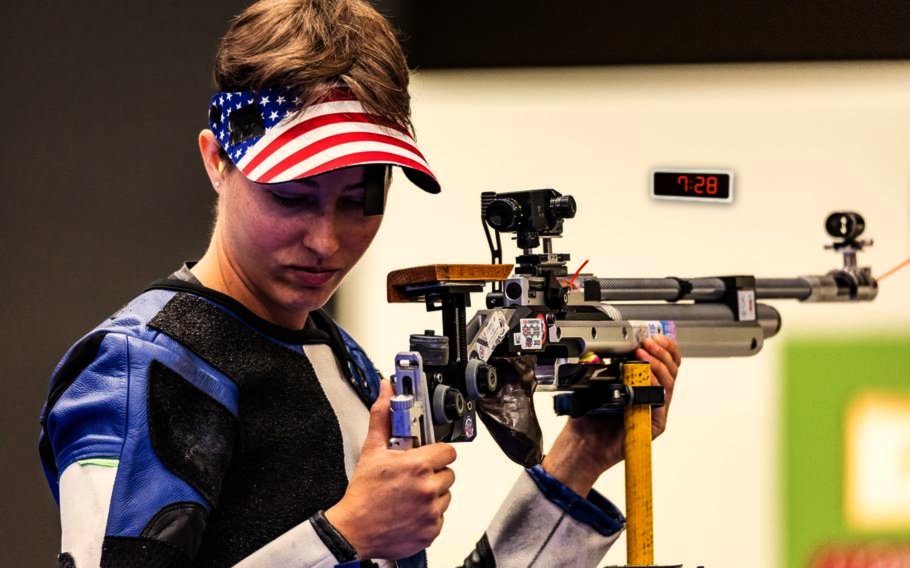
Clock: 7:28
